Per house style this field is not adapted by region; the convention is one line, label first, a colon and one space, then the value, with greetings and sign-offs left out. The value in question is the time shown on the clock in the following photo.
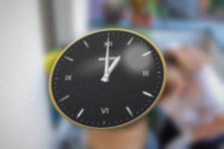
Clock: 1:00
